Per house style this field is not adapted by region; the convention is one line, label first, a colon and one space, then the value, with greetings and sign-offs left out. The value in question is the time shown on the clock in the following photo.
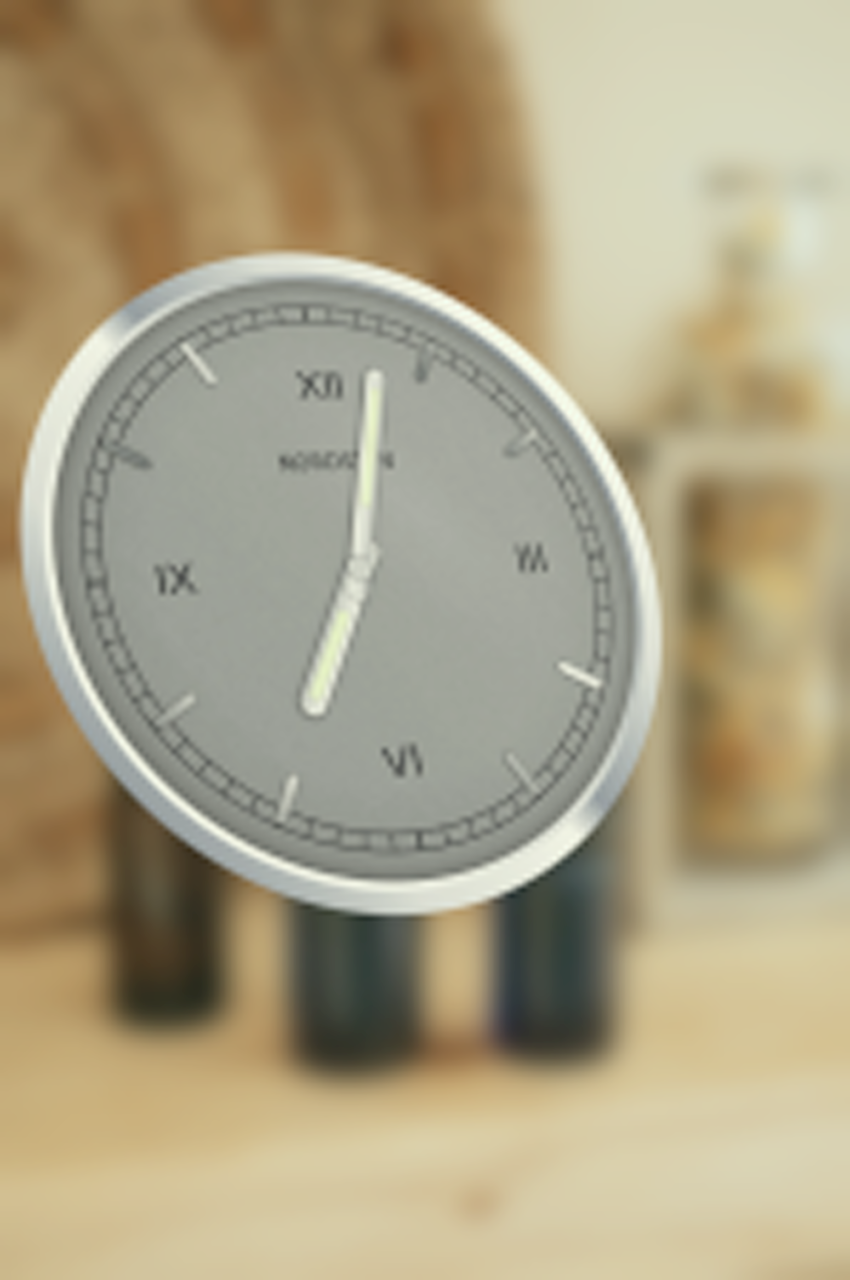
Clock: 7:03
